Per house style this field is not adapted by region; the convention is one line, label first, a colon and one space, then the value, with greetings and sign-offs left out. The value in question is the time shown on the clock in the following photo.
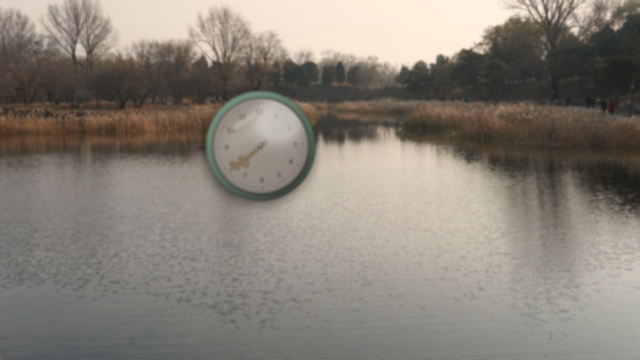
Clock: 7:39
